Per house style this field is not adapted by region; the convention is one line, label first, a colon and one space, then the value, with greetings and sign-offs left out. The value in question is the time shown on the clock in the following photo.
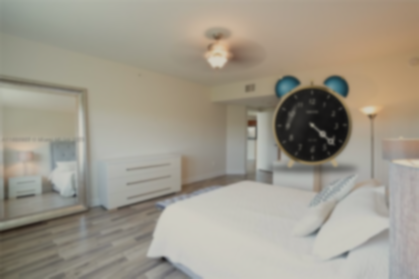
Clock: 4:22
